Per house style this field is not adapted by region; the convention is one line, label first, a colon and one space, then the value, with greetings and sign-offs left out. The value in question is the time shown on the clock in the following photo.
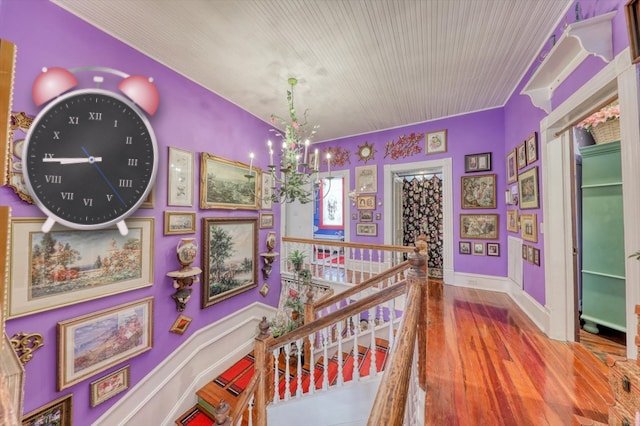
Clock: 8:44:23
